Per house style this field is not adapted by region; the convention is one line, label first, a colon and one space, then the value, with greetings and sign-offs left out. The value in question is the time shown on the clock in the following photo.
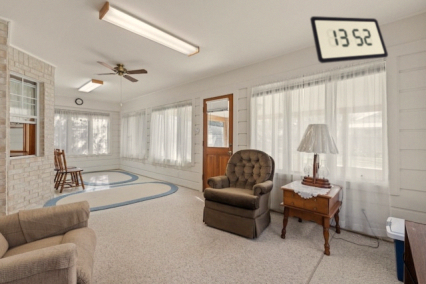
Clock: 13:52
